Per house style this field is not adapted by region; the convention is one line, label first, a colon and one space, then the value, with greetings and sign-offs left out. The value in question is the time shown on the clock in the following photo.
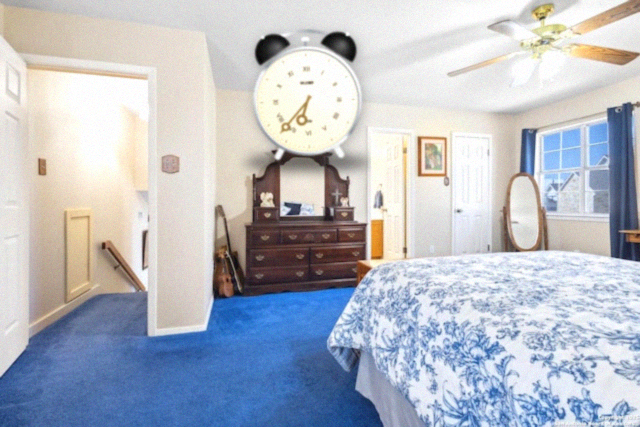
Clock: 6:37
